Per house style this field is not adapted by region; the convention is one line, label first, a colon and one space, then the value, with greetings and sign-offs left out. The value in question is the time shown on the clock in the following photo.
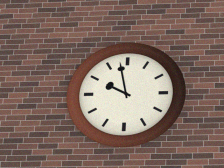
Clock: 9:58
